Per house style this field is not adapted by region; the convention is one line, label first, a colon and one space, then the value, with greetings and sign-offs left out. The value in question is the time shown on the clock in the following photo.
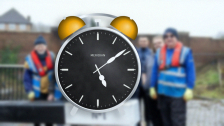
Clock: 5:09
